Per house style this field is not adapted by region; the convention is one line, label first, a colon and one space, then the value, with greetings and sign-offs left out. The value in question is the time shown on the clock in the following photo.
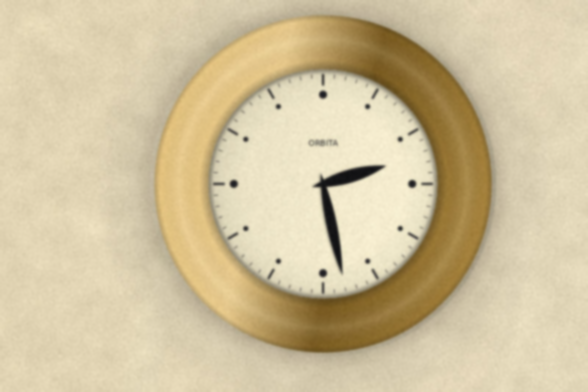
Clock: 2:28
